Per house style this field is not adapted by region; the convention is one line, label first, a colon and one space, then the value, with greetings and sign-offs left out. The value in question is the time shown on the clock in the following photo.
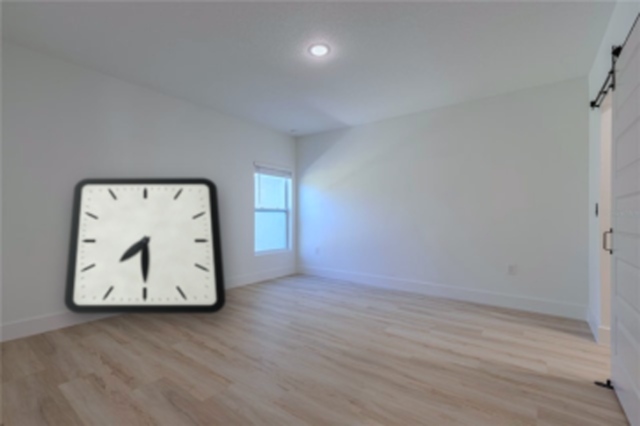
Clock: 7:30
